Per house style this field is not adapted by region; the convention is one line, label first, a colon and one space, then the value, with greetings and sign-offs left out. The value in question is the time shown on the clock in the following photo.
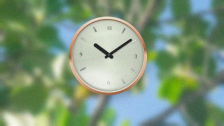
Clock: 10:09
